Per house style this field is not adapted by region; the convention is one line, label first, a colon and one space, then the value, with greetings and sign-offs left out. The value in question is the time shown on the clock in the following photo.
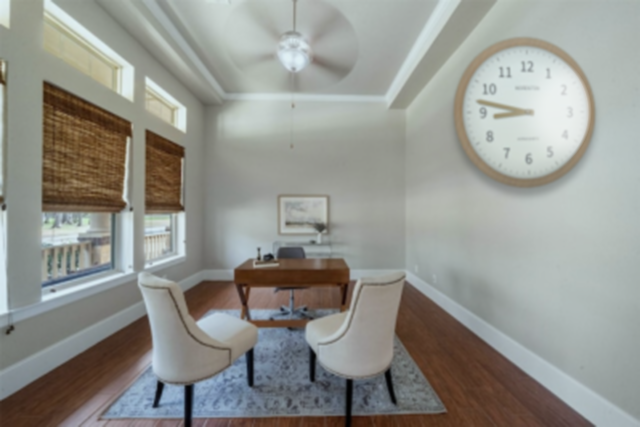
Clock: 8:47
